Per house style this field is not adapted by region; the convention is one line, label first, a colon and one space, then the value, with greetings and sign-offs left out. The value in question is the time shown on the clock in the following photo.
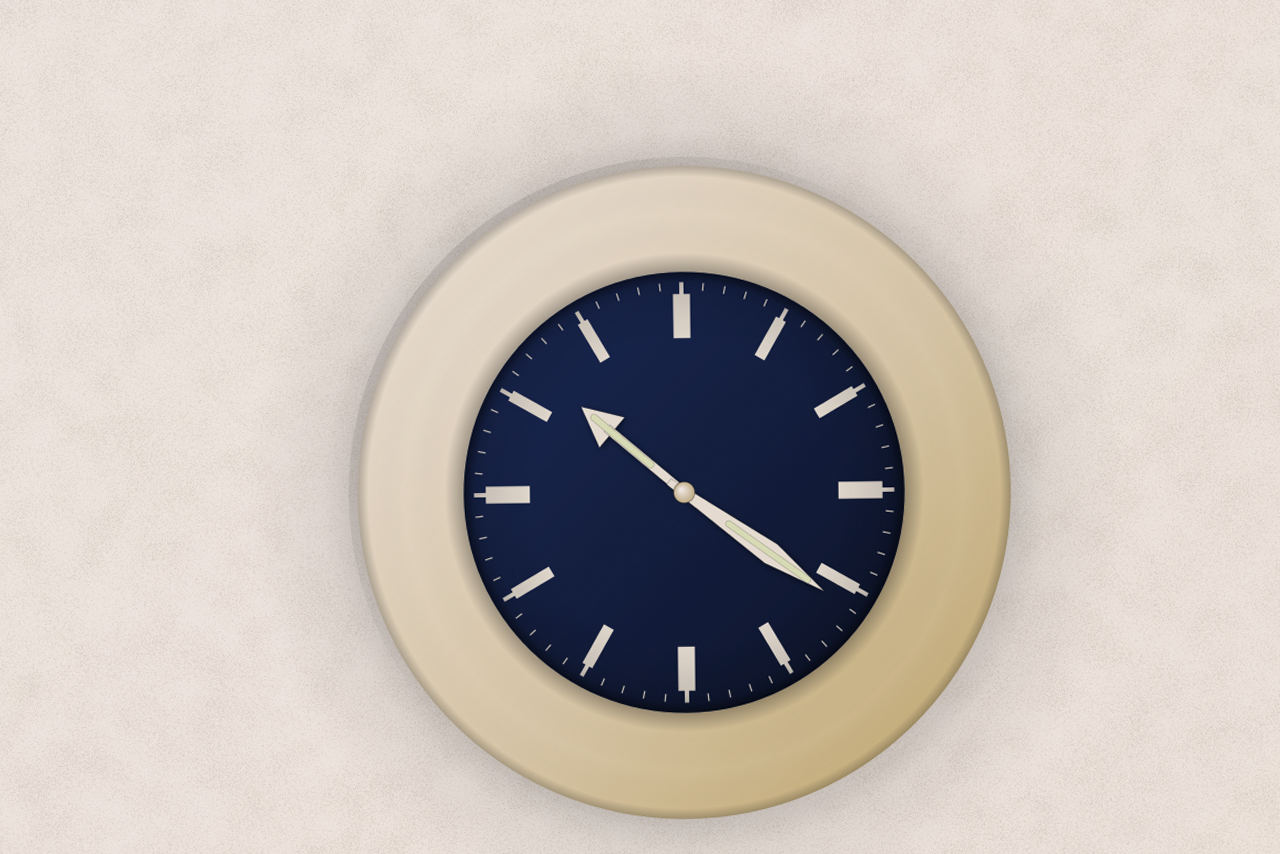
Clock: 10:21
